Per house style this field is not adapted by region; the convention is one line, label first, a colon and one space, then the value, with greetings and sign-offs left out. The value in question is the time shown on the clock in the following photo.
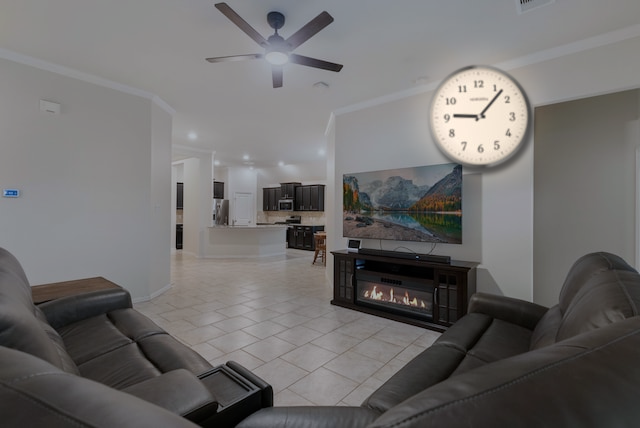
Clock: 9:07
